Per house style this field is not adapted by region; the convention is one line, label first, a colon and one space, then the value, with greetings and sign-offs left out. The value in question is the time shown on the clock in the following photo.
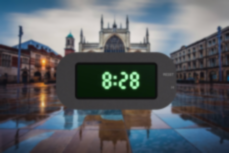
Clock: 8:28
